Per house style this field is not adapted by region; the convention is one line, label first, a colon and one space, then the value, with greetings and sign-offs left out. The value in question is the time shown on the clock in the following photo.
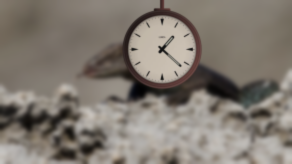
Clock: 1:22
